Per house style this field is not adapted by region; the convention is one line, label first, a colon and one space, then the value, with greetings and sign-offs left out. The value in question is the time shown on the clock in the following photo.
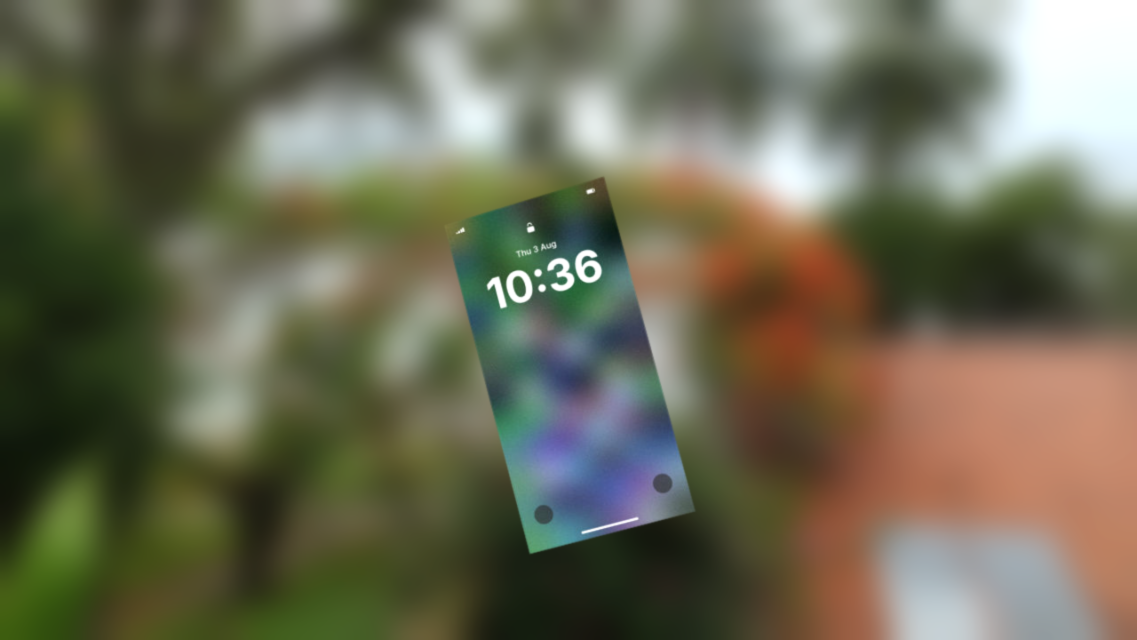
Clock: 10:36
